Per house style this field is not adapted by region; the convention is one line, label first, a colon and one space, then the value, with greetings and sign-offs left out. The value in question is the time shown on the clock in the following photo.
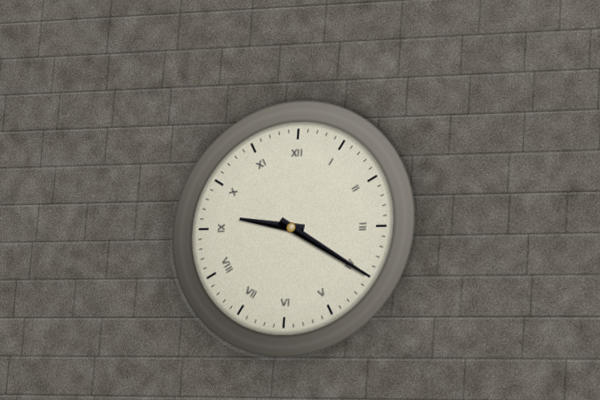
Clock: 9:20
